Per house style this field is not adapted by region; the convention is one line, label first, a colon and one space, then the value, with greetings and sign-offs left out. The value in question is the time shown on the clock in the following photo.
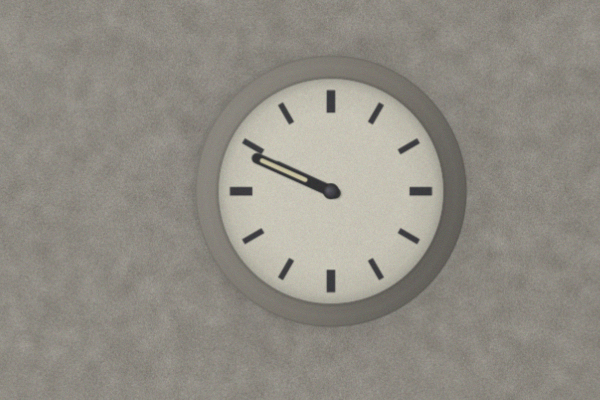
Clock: 9:49
